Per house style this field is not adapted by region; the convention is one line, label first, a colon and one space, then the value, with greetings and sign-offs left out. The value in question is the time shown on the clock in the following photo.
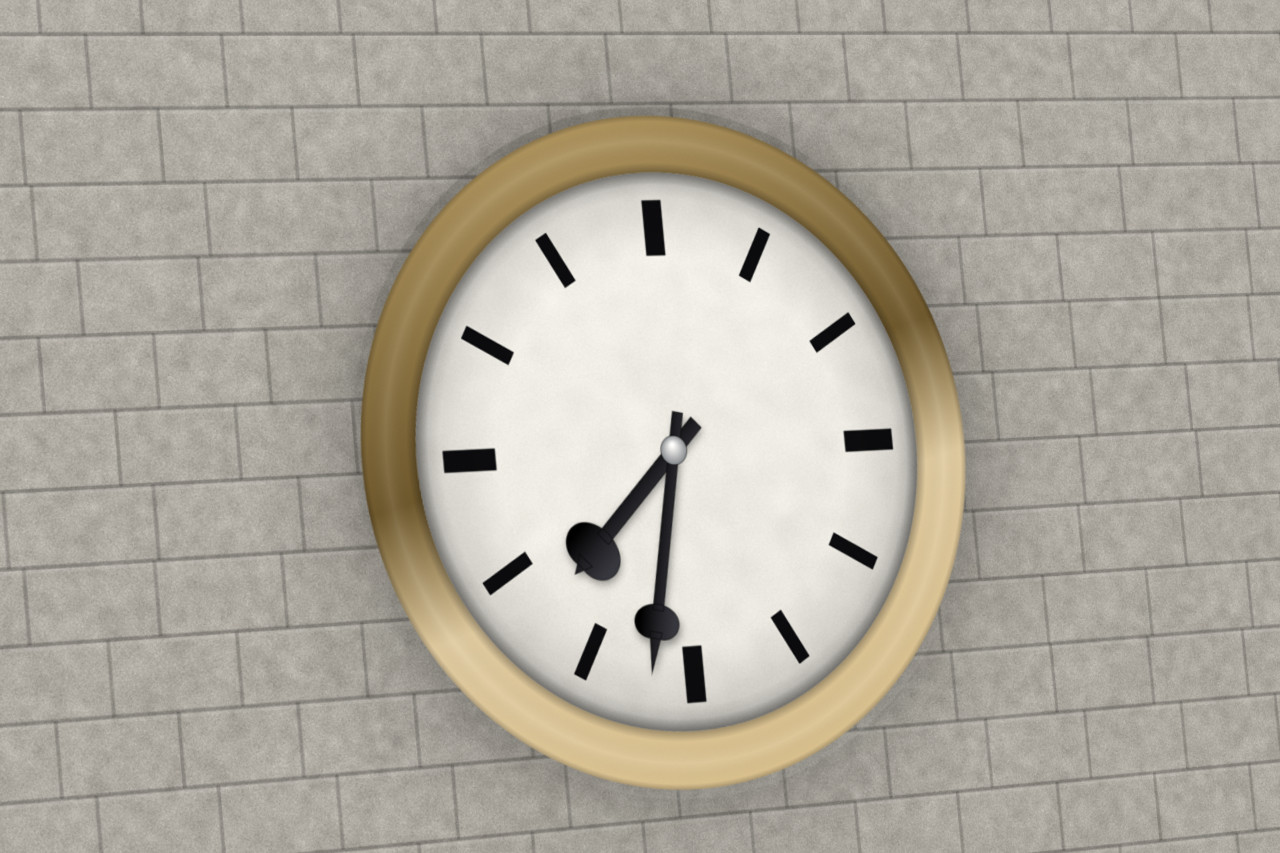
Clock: 7:32
